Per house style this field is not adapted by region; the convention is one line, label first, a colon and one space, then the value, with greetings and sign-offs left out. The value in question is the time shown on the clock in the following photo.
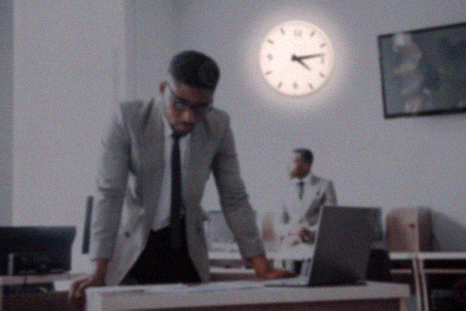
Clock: 4:13
